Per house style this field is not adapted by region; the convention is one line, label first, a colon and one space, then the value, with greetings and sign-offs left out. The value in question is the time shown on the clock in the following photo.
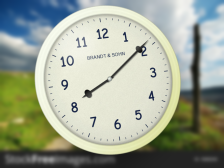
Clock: 8:09
